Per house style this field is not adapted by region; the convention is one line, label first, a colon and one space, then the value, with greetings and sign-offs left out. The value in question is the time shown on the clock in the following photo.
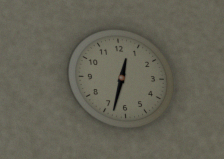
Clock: 12:33
